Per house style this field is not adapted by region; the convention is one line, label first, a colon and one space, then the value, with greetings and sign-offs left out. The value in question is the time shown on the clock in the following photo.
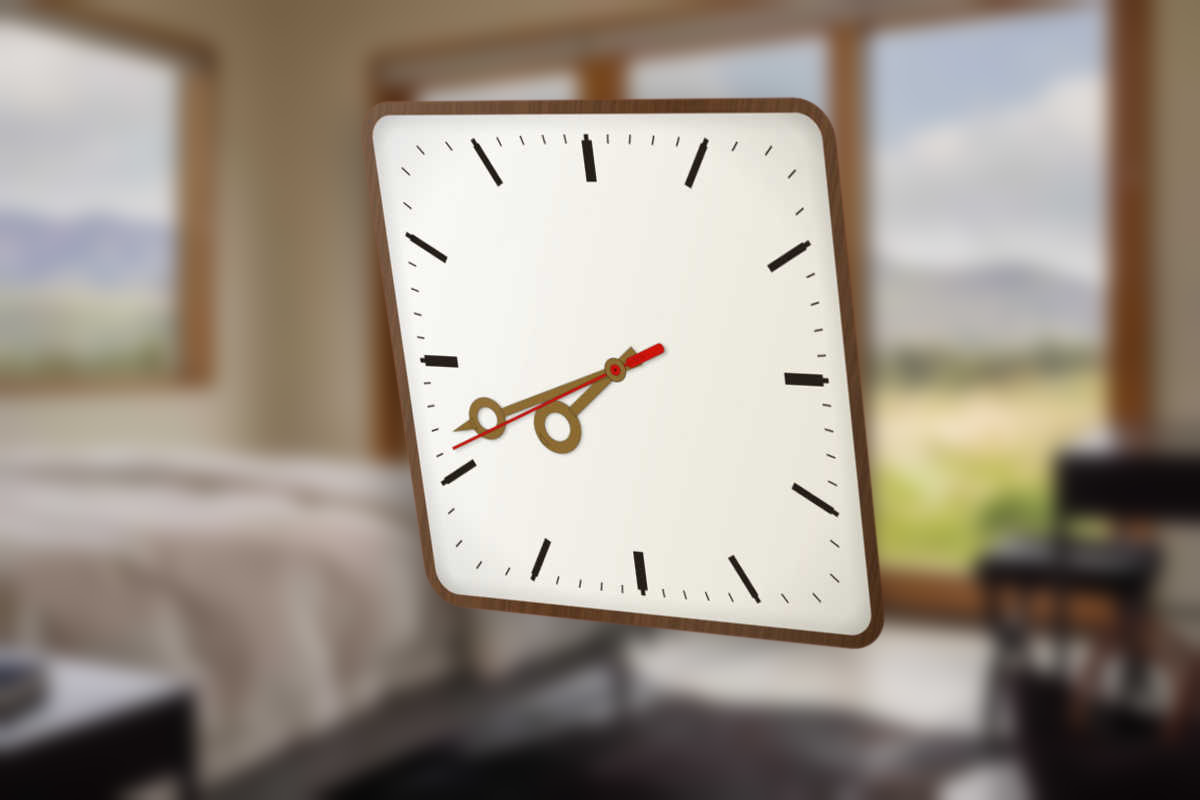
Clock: 7:41:41
